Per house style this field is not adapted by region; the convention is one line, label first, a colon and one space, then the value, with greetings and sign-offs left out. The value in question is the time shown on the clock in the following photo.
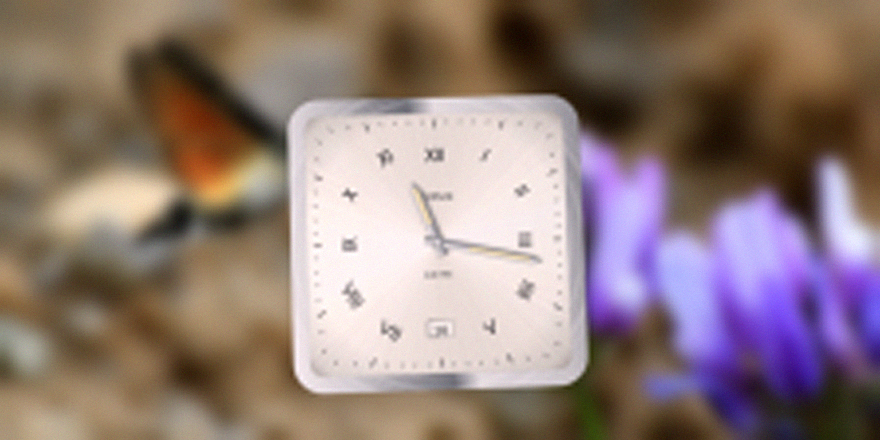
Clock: 11:17
